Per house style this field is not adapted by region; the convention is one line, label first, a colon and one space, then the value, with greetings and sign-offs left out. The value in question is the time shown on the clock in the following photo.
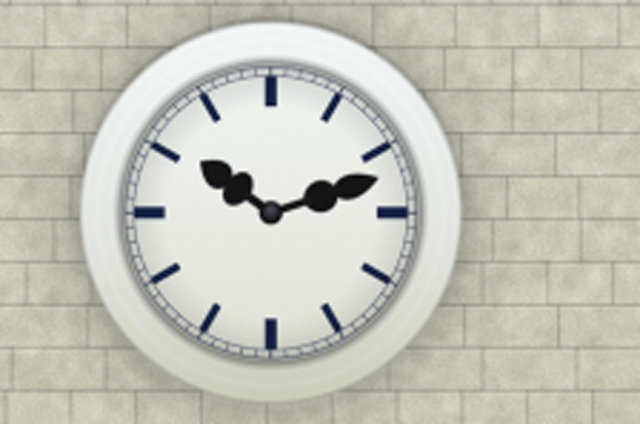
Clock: 10:12
